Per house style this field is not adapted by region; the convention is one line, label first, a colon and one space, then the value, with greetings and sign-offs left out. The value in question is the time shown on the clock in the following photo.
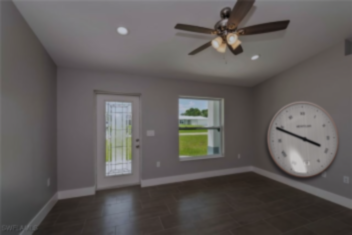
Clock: 3:49
